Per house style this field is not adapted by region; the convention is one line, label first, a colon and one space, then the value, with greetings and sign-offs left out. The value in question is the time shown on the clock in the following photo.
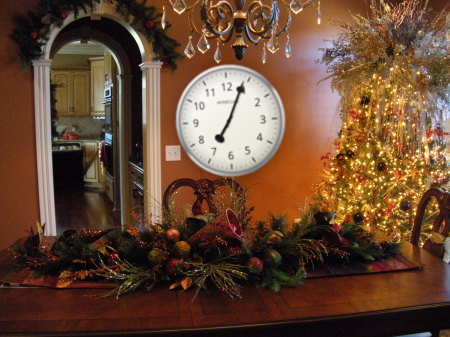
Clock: 7:04
